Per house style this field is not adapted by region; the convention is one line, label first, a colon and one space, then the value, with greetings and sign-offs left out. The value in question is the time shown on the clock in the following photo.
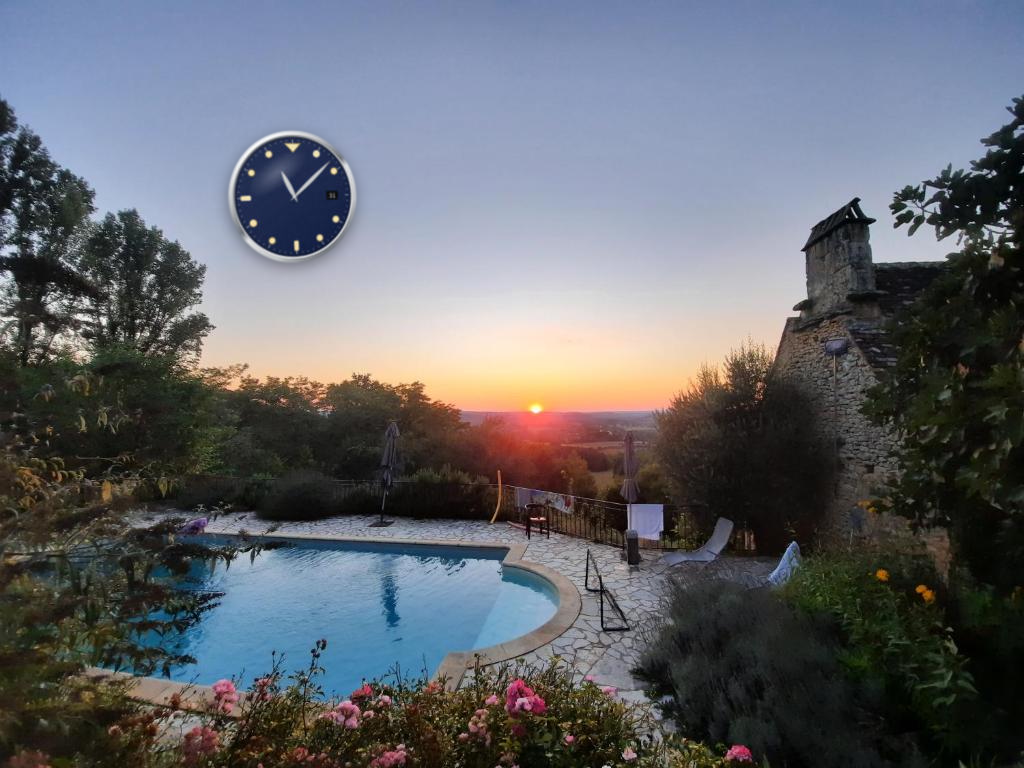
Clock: 11:08
